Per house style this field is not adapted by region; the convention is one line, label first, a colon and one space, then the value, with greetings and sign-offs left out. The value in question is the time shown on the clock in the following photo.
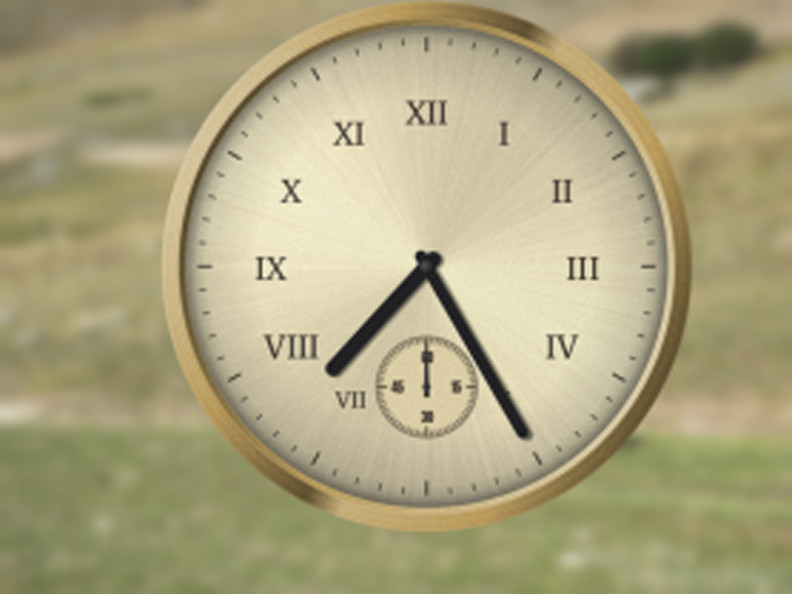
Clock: 7:25
